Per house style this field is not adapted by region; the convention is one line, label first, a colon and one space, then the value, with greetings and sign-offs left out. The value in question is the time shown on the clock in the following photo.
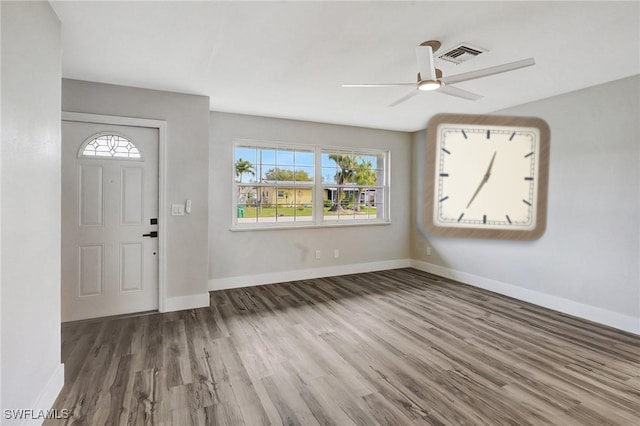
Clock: 12:35
